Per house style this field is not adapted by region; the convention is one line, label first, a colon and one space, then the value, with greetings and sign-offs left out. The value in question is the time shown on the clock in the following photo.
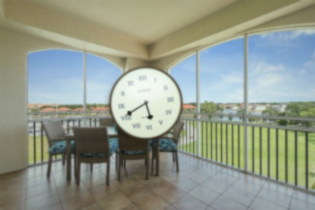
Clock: 5:41
